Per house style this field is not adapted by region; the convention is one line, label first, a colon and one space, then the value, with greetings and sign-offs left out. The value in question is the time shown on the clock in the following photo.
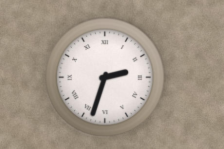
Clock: 2:33
